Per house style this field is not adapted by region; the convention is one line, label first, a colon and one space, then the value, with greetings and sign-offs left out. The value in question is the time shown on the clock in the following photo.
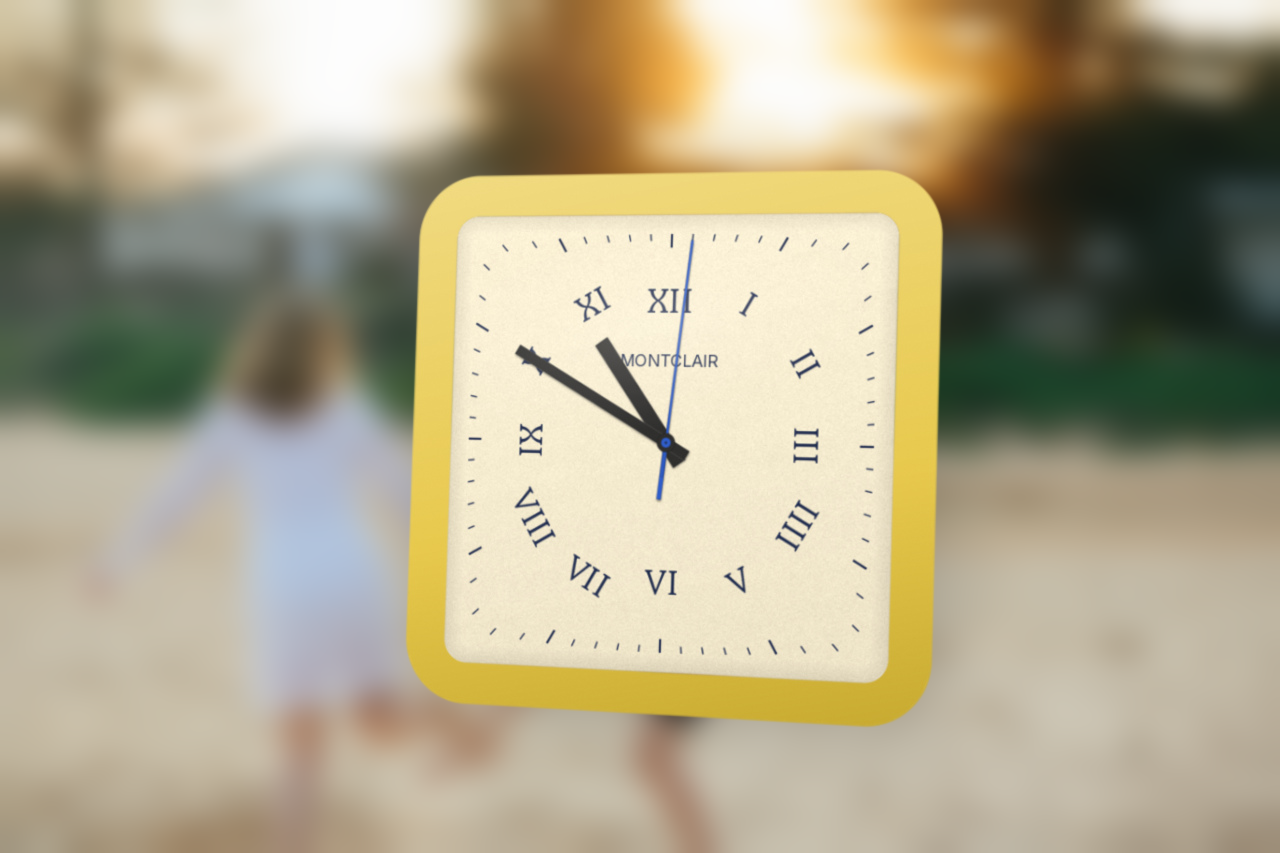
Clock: 10:50:01
